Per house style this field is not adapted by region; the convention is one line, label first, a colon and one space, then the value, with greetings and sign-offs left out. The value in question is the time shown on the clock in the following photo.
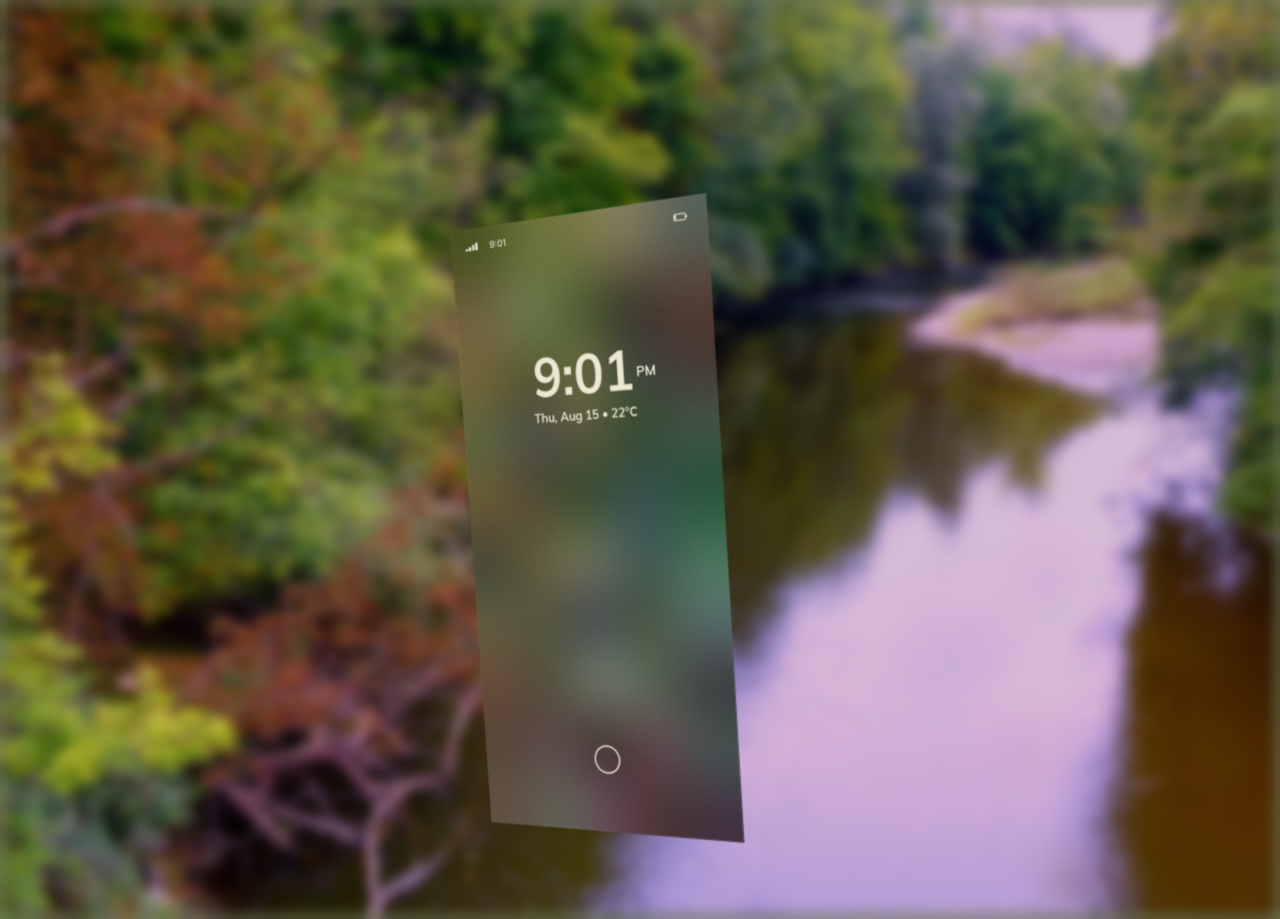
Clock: 9:01
